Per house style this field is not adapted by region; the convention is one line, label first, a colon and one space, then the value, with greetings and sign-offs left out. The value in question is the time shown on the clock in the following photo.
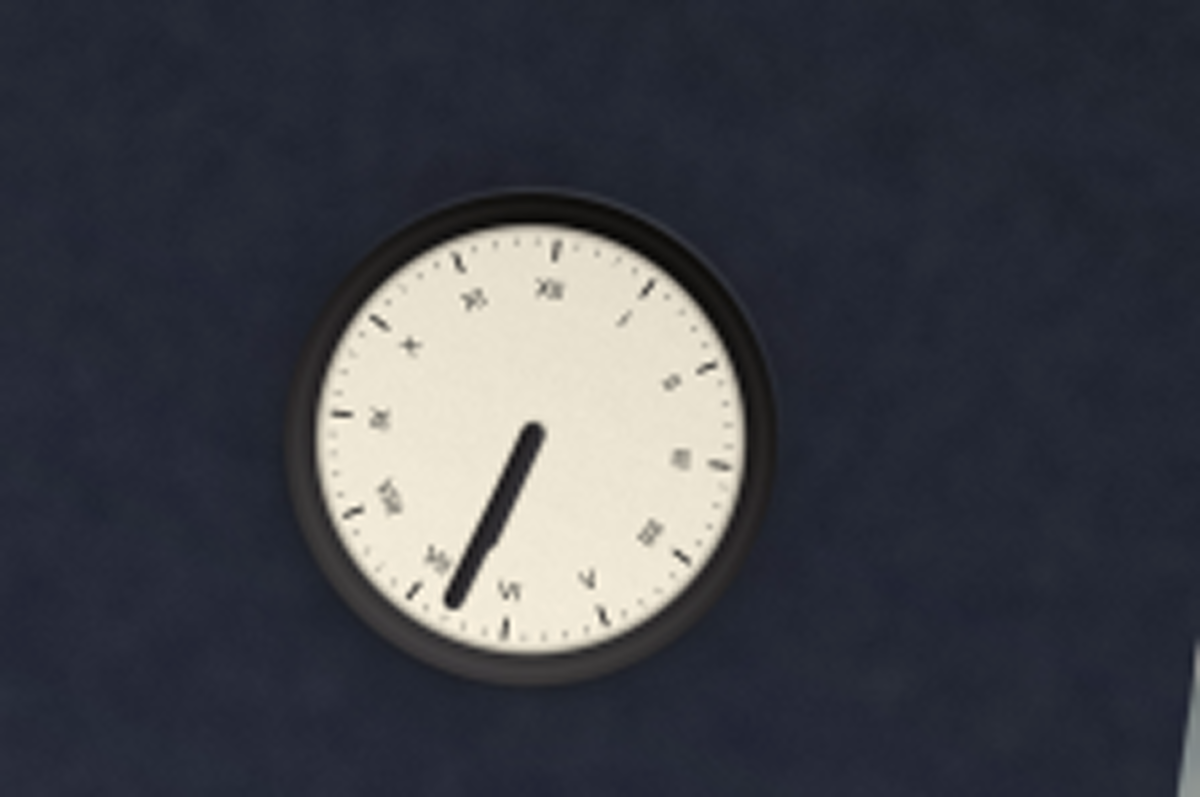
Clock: 6:33
